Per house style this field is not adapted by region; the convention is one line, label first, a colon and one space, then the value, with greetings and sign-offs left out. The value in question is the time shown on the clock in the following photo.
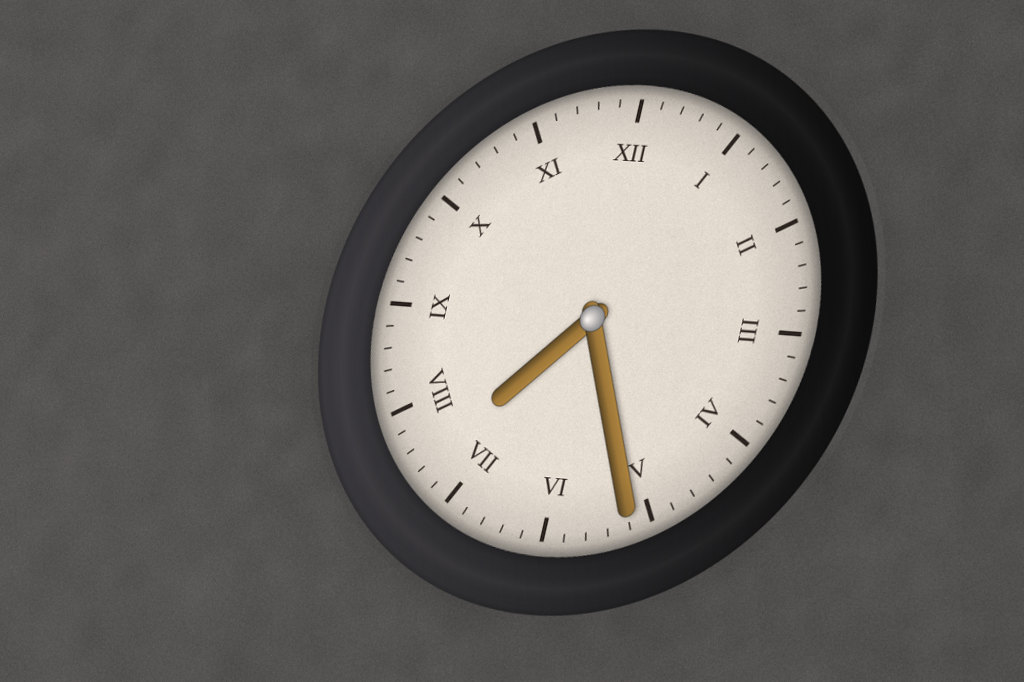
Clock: 7:26
